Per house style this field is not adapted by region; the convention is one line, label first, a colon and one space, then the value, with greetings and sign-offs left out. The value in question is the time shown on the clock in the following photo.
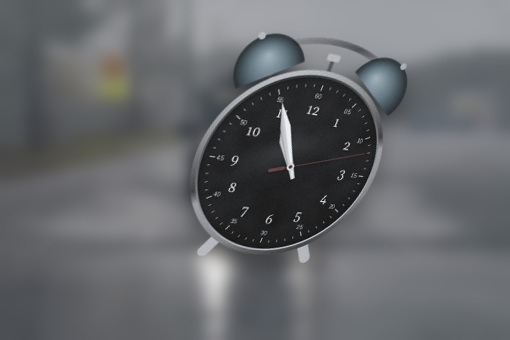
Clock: 10:55:12
